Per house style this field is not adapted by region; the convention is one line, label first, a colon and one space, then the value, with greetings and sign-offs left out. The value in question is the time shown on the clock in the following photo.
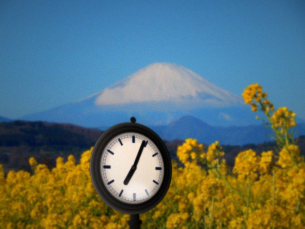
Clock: 7:04
